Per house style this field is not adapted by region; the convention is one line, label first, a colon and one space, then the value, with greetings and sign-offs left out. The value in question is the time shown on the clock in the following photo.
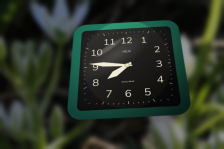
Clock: 7:46
